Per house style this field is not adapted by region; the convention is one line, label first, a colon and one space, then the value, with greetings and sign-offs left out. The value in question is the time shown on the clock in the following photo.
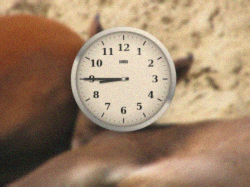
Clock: 8:45
